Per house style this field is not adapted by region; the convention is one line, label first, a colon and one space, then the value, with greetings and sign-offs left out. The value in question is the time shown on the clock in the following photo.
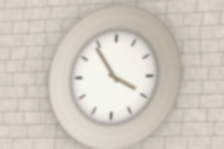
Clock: 3:54
